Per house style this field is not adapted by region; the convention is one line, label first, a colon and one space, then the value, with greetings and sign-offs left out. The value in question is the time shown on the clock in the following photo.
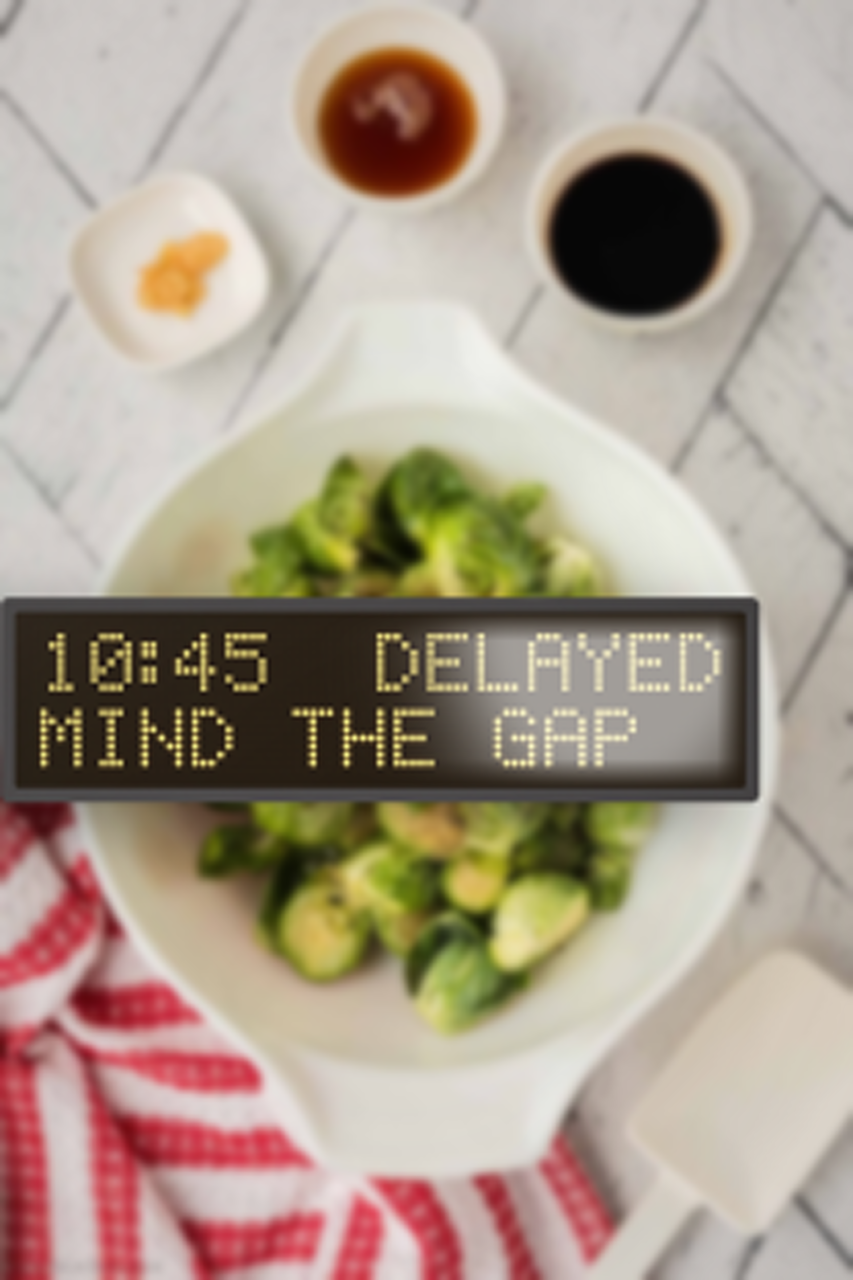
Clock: 10:45
